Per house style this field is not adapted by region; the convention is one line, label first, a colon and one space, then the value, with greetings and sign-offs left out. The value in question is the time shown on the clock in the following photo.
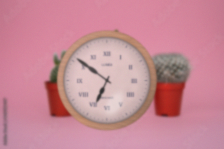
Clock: 6:51
